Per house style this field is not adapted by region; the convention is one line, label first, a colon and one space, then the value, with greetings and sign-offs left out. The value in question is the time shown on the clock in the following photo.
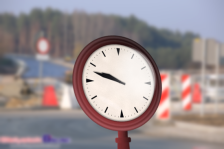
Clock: 9:48
